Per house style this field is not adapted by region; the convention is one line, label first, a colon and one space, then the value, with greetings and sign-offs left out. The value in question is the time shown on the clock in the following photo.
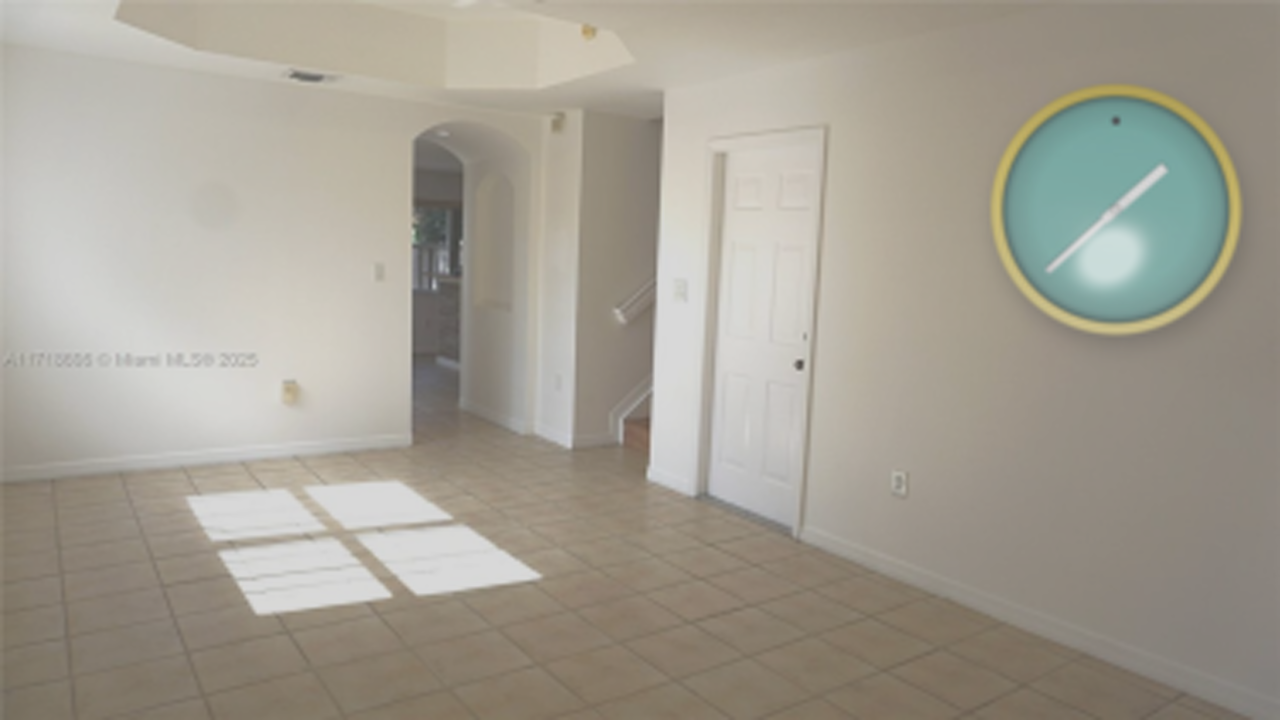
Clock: 1:38
